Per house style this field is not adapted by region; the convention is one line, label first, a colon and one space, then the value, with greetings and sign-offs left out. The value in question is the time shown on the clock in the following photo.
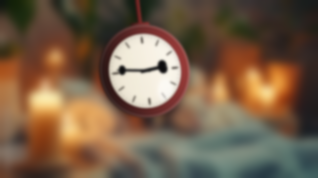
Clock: 2:46
